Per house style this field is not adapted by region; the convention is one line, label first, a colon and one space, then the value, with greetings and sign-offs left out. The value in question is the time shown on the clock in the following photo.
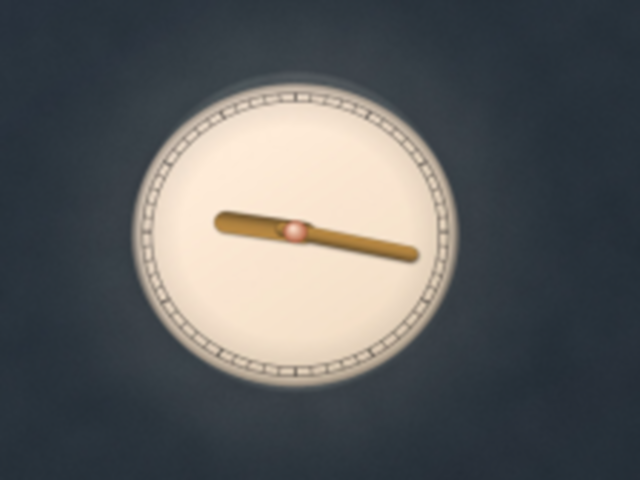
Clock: 9:17
